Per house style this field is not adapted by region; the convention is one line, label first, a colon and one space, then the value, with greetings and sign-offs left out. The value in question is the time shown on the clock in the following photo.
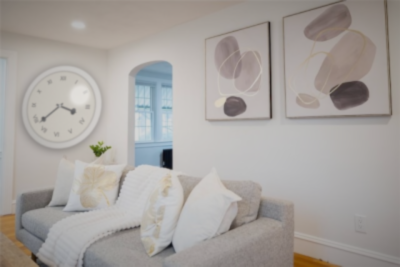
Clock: 3:38
